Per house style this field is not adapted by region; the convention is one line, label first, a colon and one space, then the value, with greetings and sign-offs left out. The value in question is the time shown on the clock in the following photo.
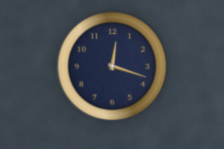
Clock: 12:18
